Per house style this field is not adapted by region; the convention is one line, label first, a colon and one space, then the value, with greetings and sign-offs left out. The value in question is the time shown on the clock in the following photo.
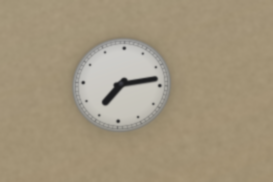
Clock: 7:13
